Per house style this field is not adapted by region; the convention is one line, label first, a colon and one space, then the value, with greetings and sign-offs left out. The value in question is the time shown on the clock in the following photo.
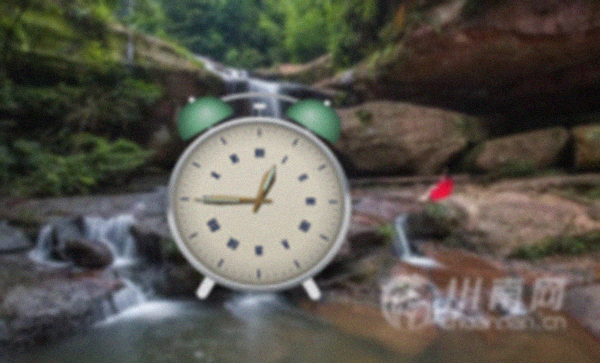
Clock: 12:45
